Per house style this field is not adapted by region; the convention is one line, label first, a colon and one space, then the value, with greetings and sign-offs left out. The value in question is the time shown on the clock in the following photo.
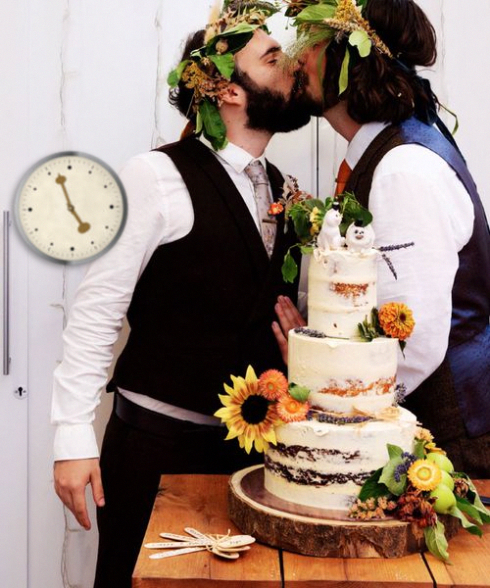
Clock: 4:57
